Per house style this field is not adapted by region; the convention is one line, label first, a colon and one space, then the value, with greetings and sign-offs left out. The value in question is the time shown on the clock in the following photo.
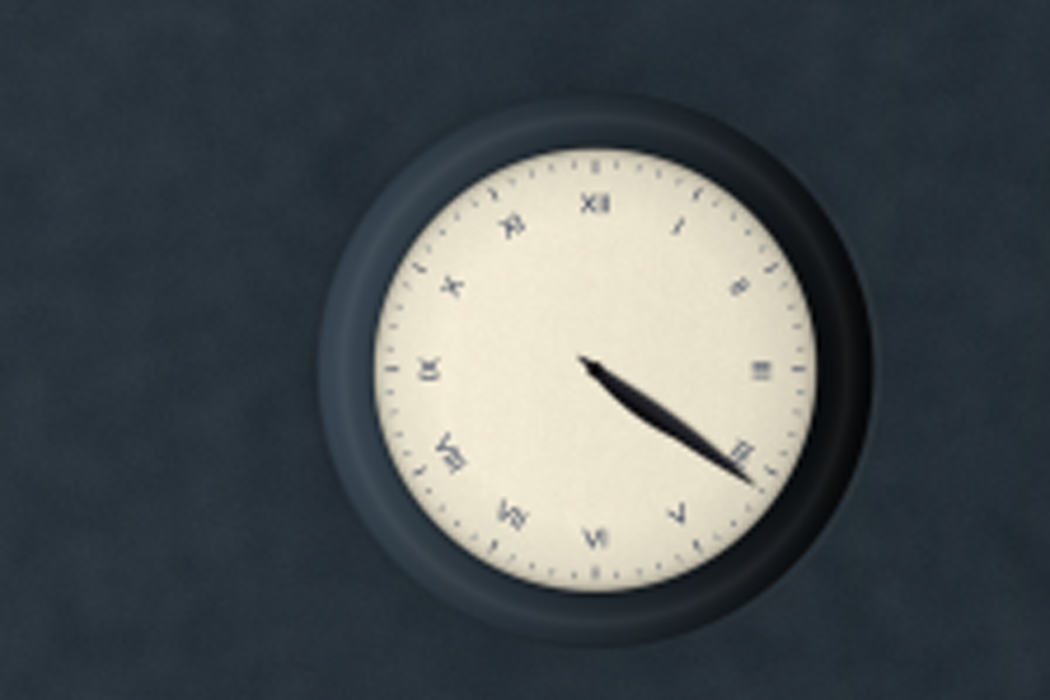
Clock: 4:21
